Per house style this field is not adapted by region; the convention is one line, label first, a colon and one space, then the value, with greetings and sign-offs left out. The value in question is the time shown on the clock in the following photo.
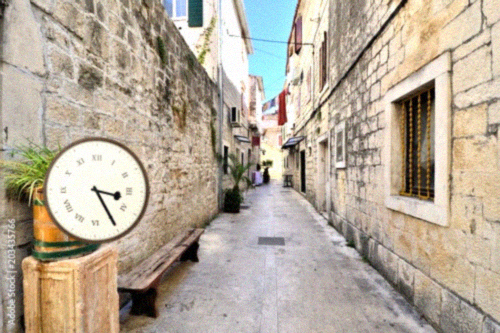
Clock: 3:25
